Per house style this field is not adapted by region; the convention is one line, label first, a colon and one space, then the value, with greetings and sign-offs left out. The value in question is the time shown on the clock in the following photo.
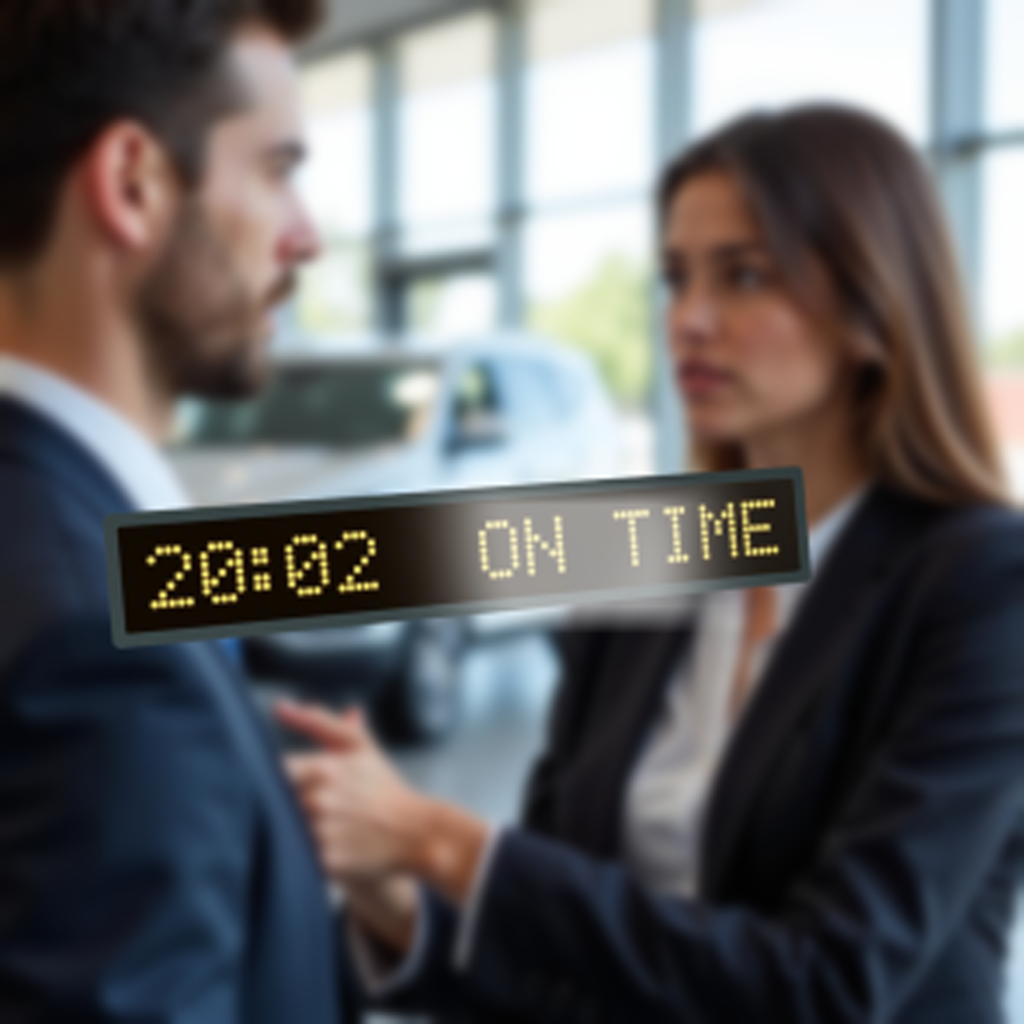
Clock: 20:02
